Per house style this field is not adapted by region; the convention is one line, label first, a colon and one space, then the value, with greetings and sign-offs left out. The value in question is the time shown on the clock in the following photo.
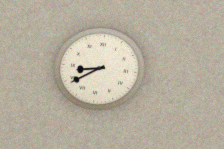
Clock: 8:39
